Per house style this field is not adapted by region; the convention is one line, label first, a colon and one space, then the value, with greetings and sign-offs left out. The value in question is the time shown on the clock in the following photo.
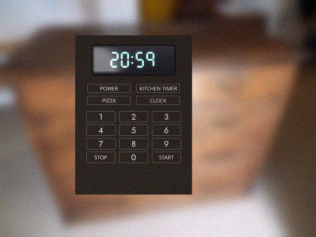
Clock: 20:59
